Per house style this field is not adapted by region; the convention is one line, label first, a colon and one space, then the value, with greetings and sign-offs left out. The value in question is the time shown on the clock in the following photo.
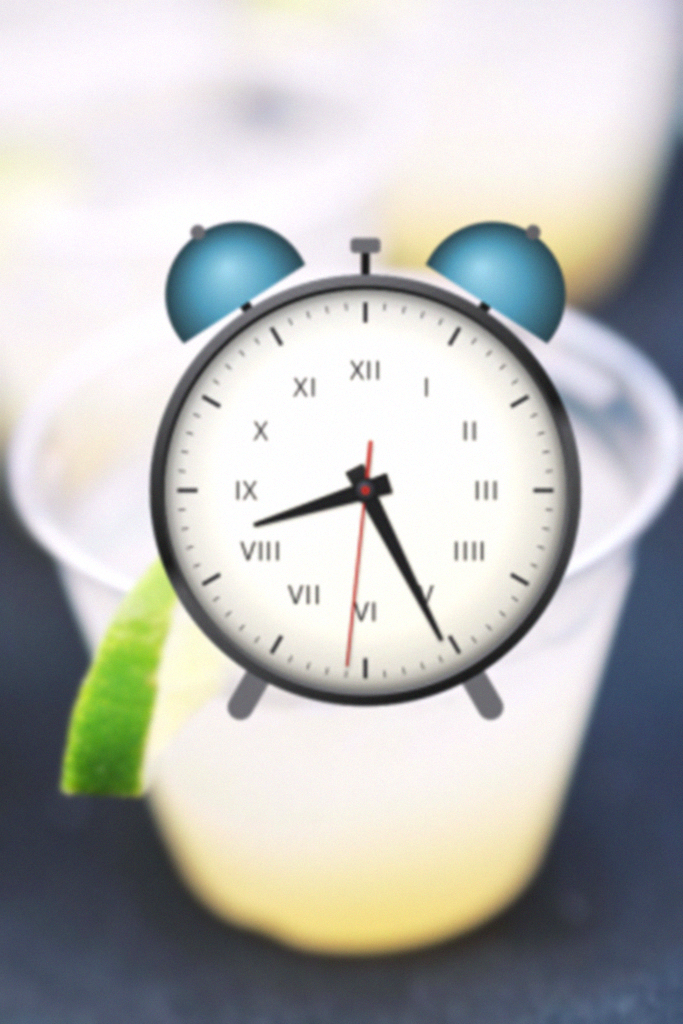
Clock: 8:25:31
